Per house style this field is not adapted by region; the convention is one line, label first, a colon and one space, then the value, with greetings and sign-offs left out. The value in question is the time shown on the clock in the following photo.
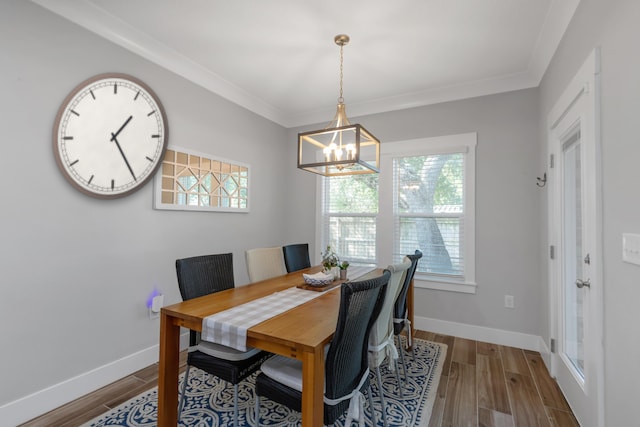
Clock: 1:25
